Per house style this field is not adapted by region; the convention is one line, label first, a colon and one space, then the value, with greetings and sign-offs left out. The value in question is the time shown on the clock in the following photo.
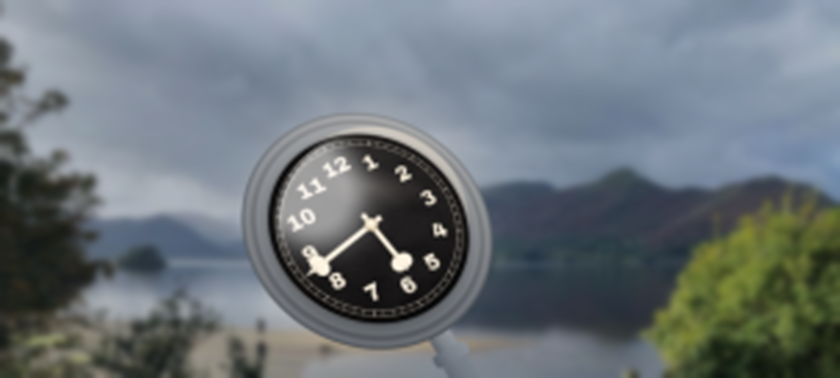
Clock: 5:43
